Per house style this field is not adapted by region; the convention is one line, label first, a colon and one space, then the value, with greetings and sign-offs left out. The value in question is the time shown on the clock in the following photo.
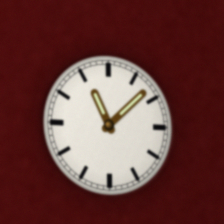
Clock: 11:08
